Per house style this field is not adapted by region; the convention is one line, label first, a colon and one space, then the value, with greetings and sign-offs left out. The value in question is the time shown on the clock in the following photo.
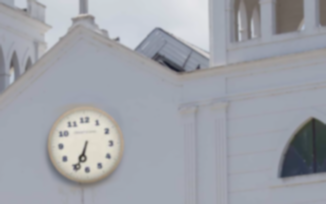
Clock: 6:34
